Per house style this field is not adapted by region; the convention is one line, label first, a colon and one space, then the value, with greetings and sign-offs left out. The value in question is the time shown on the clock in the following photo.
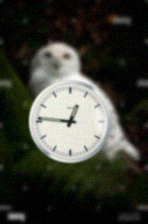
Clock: 12:46
